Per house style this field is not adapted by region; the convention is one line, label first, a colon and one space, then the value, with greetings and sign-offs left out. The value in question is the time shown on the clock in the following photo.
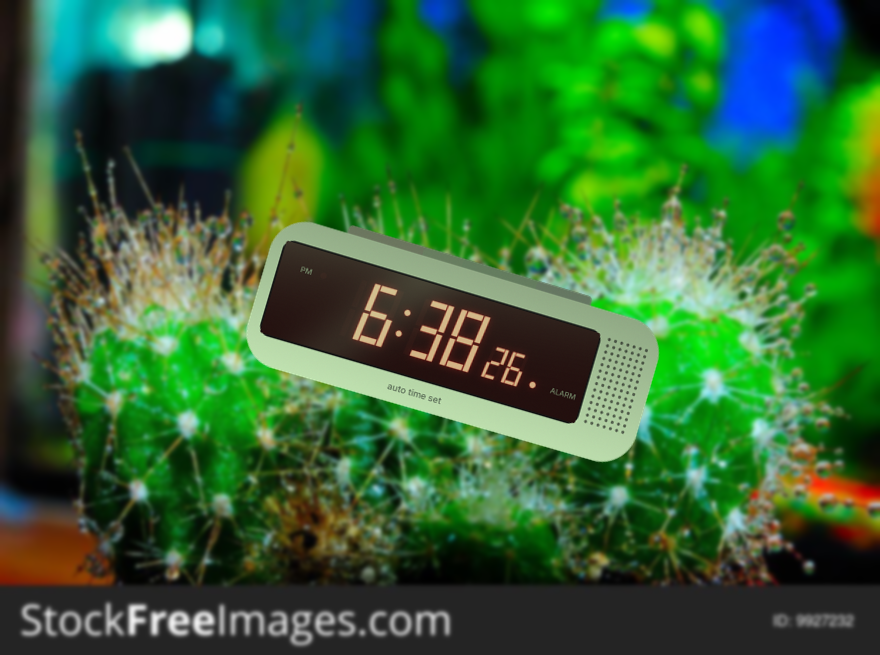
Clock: 6:38:26
